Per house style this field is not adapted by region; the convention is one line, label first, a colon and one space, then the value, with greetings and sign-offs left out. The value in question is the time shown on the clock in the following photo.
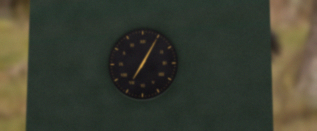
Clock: 7:05
